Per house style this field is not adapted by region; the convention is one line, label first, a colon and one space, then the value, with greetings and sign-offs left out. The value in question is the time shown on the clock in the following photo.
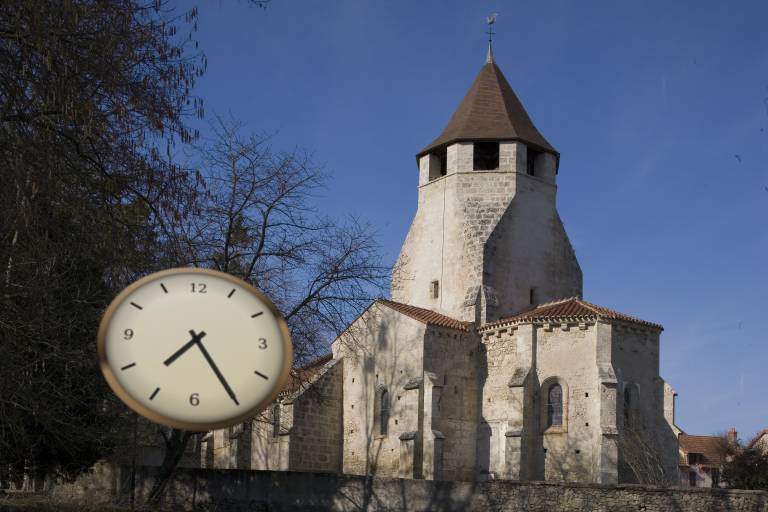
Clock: 7:25
